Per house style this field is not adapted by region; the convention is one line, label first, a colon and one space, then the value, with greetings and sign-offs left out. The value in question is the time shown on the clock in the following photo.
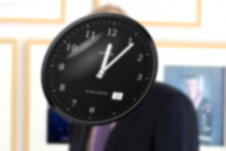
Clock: 12:06
